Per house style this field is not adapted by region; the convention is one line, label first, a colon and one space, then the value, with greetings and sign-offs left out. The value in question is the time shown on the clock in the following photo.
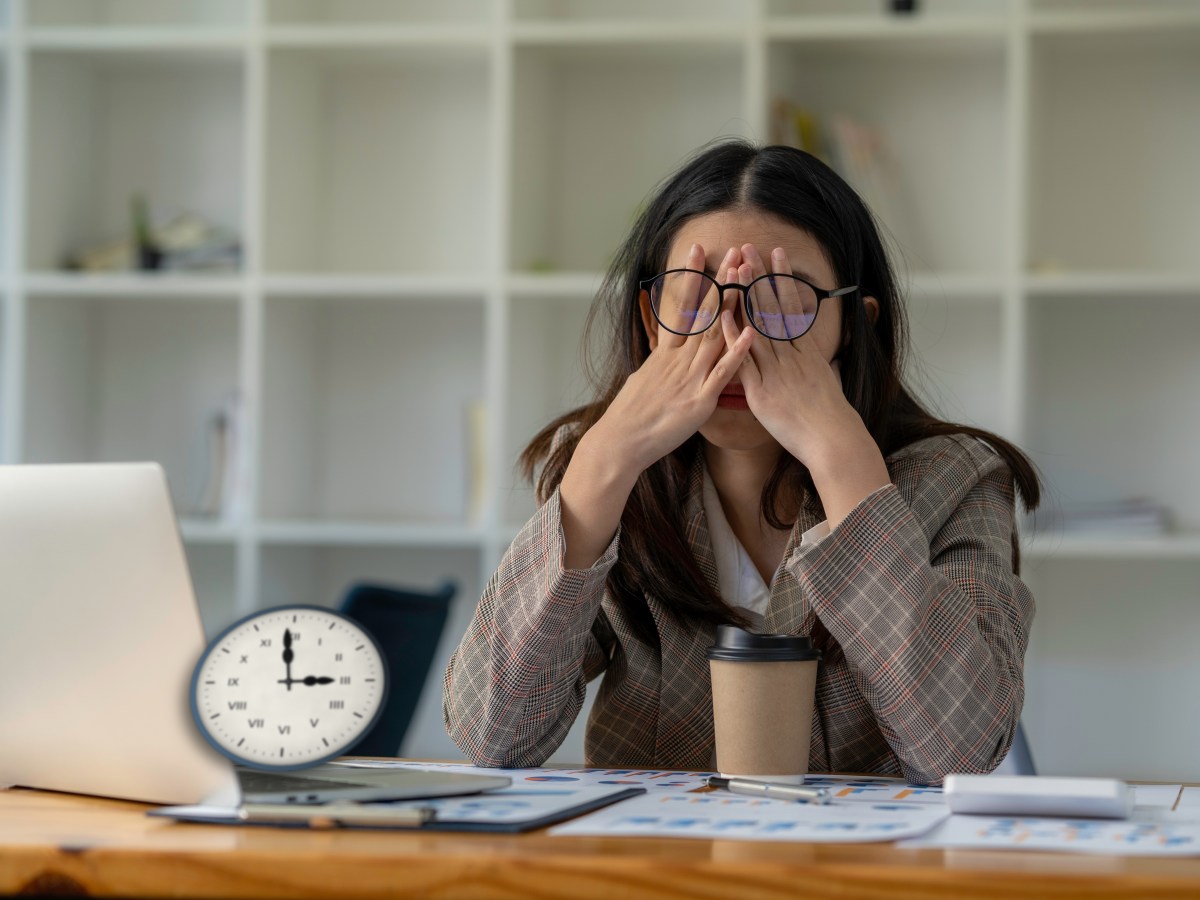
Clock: 2:59
